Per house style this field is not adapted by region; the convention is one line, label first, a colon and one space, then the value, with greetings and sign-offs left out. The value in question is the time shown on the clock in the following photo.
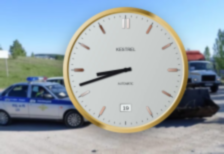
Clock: 8:42
